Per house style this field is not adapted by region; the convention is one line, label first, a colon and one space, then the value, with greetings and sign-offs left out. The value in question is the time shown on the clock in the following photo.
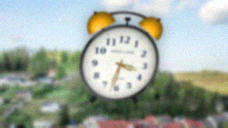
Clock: 3:32
